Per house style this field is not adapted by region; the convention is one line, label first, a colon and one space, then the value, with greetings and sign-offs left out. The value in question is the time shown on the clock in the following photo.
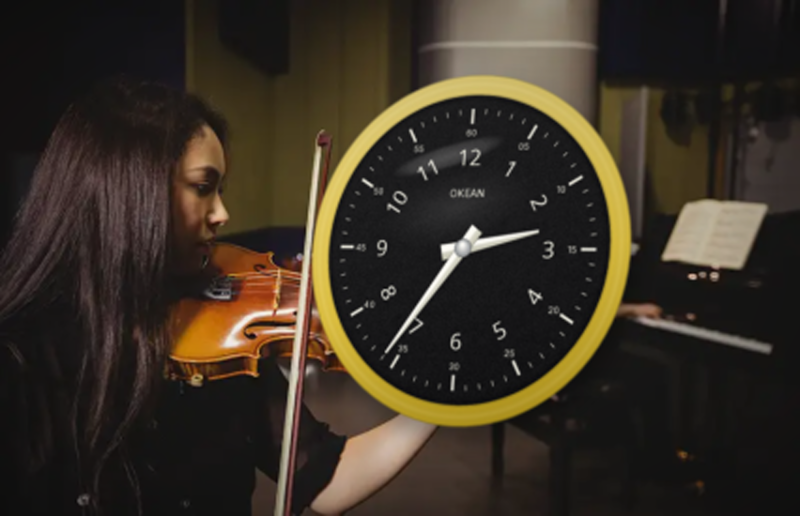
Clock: 2:36
